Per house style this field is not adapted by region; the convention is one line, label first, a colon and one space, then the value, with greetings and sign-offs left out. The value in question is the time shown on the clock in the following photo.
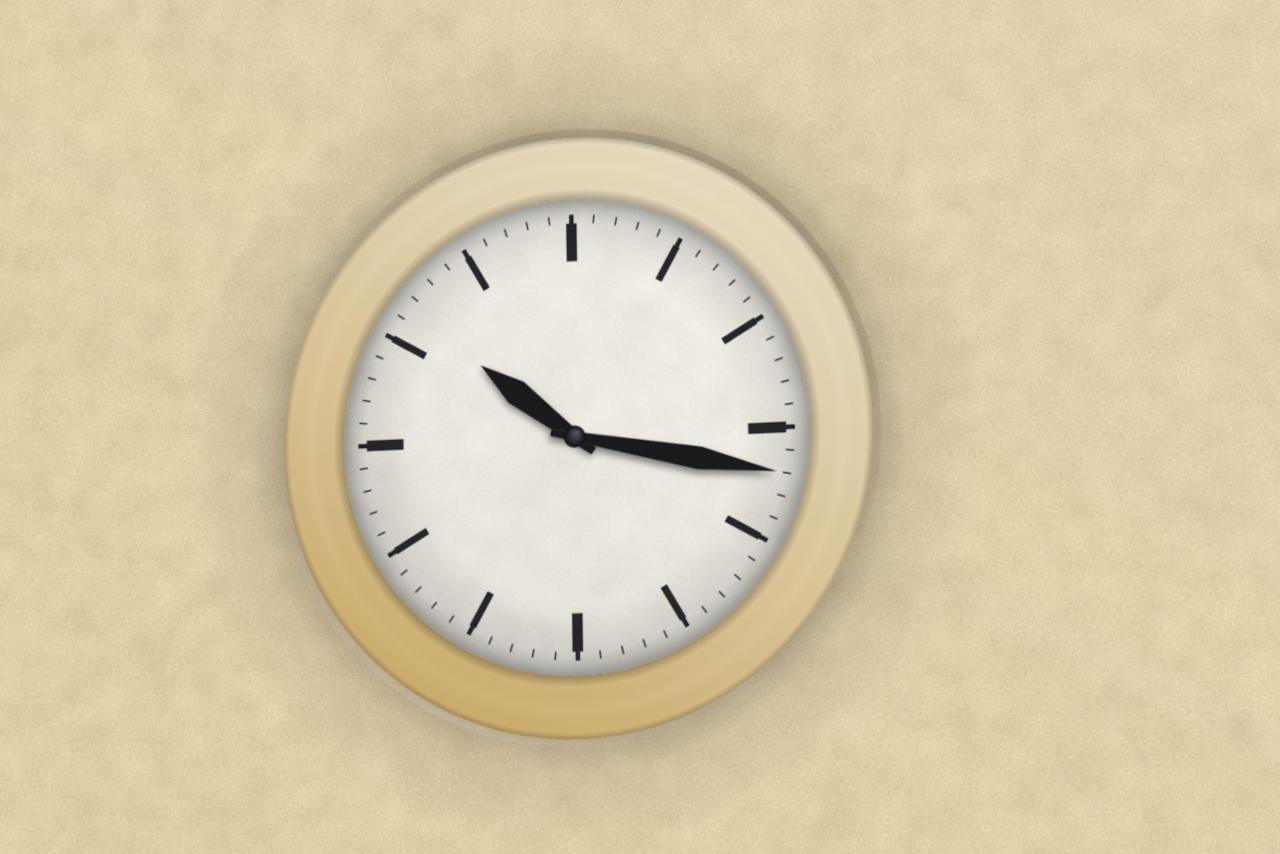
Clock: 10:17
